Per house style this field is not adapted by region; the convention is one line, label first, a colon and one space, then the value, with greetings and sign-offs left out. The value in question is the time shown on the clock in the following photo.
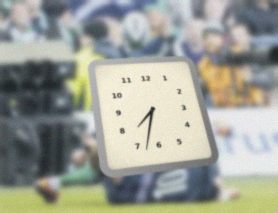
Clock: 7:33
